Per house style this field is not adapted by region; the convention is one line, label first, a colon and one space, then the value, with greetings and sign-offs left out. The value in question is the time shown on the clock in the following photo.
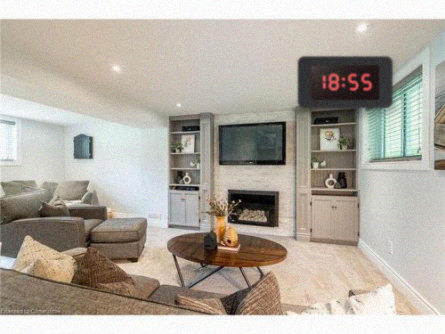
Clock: 18:55
